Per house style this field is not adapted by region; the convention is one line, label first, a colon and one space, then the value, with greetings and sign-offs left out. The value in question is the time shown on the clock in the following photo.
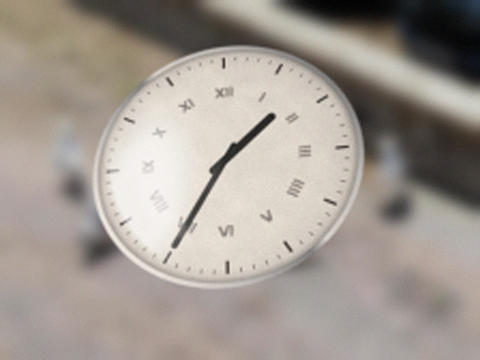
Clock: 1:35
